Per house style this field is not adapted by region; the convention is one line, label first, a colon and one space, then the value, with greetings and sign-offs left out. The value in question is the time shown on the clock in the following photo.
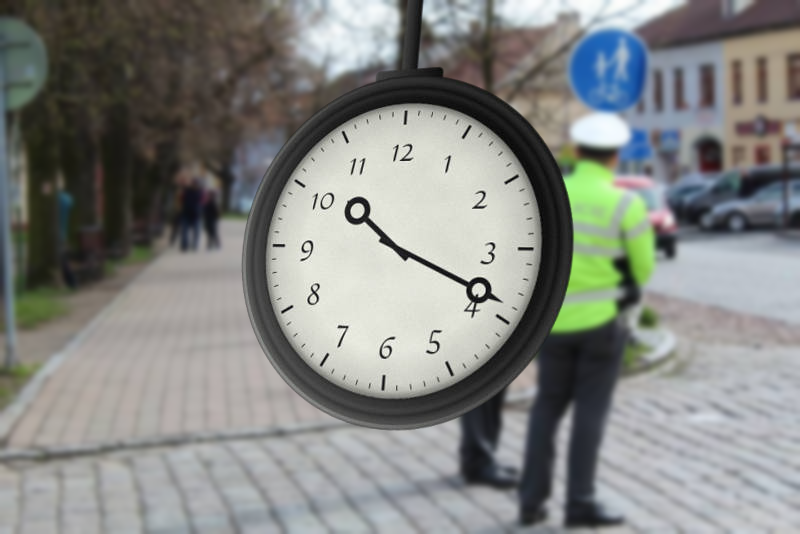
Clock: 10:19
